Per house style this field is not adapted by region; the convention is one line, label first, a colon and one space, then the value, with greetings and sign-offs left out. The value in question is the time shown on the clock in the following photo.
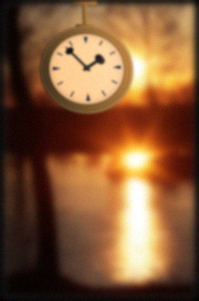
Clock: 1:53
